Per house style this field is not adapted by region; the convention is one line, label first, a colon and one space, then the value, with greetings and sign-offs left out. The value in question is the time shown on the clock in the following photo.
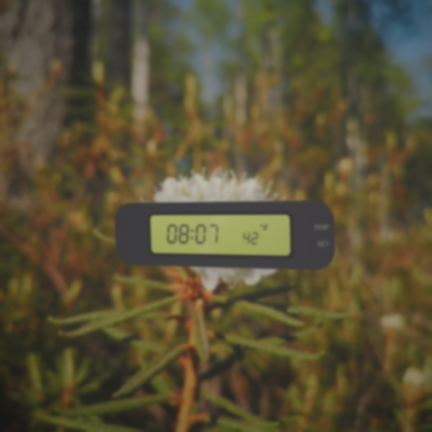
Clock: 8:07
